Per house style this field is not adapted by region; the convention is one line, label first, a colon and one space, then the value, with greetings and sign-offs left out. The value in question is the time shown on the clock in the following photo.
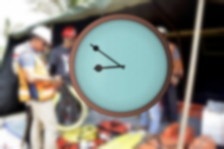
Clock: 8:51
